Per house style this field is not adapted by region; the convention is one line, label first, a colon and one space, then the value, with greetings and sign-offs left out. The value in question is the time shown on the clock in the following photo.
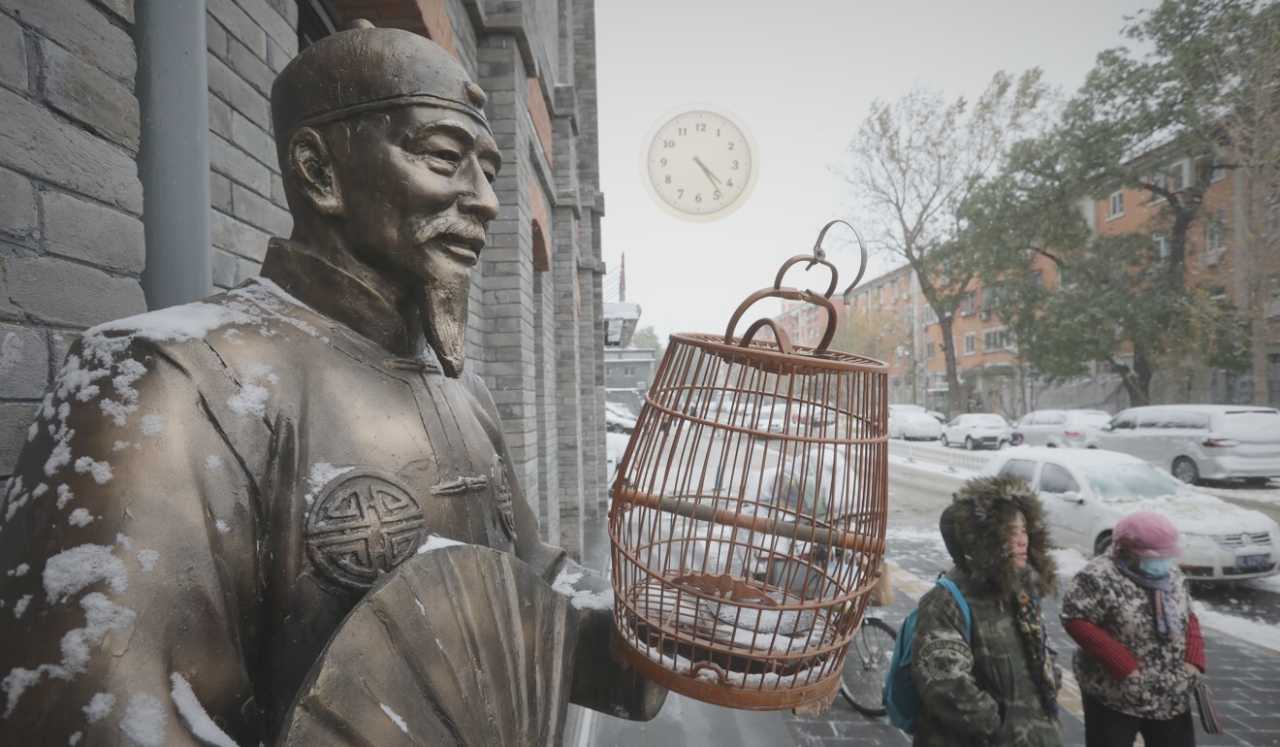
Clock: 4:24
